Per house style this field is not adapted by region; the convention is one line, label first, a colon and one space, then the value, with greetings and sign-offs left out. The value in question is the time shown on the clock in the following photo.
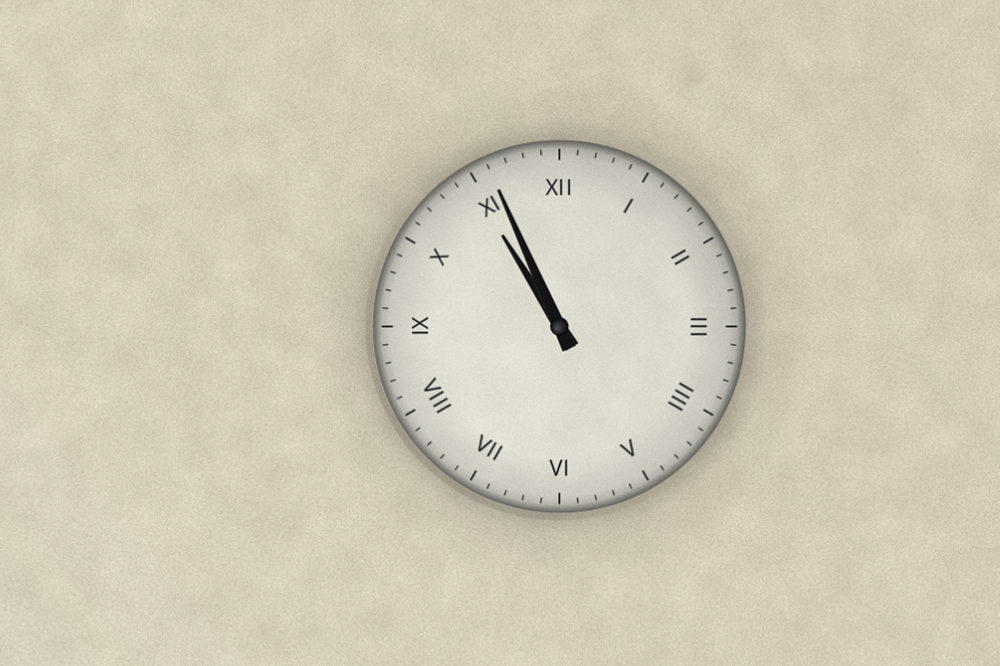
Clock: 10:56
